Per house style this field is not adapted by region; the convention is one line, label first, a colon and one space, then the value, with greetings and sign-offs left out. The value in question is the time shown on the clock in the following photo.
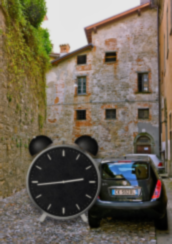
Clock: 2:44
